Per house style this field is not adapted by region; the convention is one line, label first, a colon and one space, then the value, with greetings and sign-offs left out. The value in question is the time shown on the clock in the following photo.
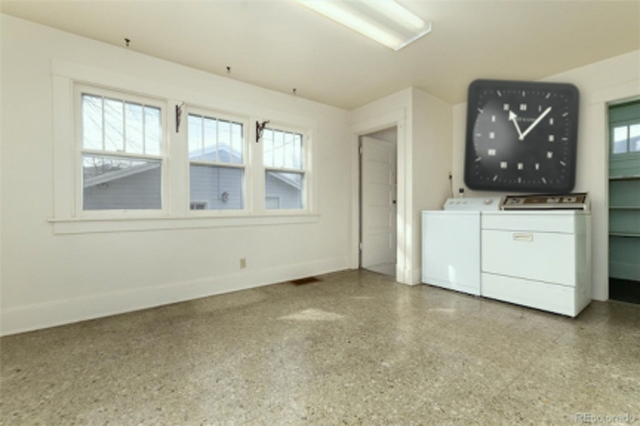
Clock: 11:07
